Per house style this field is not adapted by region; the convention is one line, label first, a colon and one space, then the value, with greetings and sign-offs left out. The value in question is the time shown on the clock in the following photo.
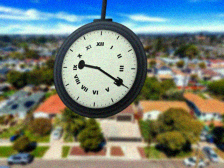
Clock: 9:20
